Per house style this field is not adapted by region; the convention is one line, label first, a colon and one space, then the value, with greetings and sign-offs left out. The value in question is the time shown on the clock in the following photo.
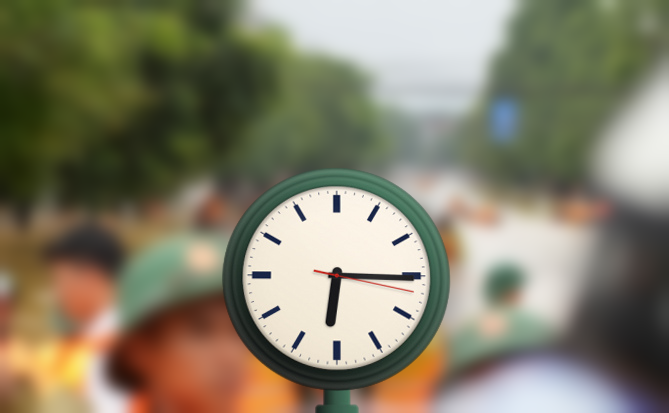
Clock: 6:15:17
